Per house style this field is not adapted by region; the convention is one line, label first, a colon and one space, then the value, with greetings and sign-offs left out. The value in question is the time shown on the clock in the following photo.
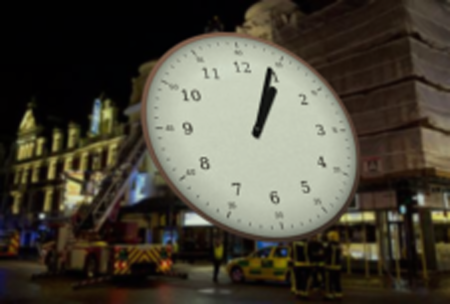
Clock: 1:04
